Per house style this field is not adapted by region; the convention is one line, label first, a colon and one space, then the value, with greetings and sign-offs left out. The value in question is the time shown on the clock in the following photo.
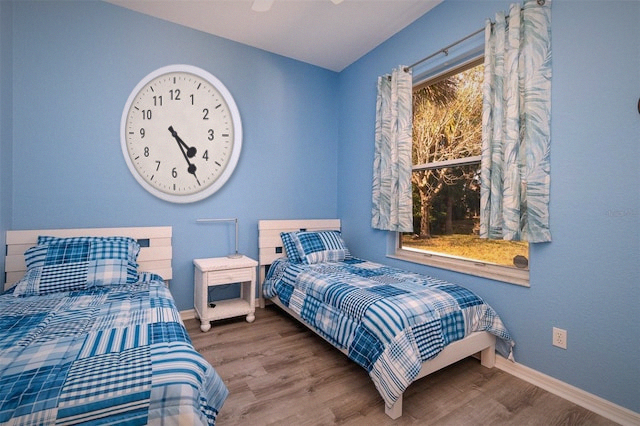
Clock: 4:25
